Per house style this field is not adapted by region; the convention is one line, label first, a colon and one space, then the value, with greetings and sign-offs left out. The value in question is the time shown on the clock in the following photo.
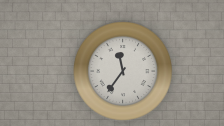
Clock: 11:36
